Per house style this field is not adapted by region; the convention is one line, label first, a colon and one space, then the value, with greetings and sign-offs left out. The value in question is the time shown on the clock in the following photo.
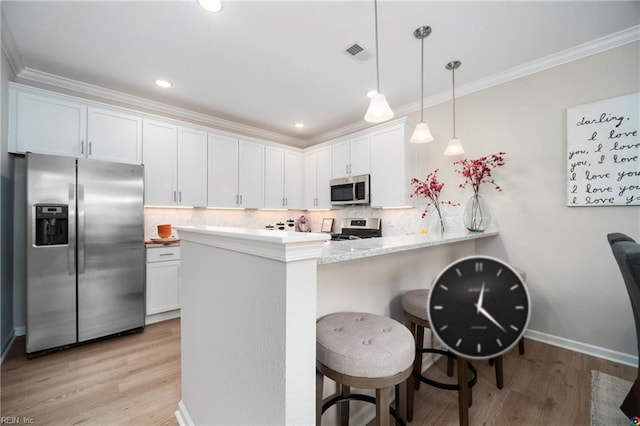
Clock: 12:22
